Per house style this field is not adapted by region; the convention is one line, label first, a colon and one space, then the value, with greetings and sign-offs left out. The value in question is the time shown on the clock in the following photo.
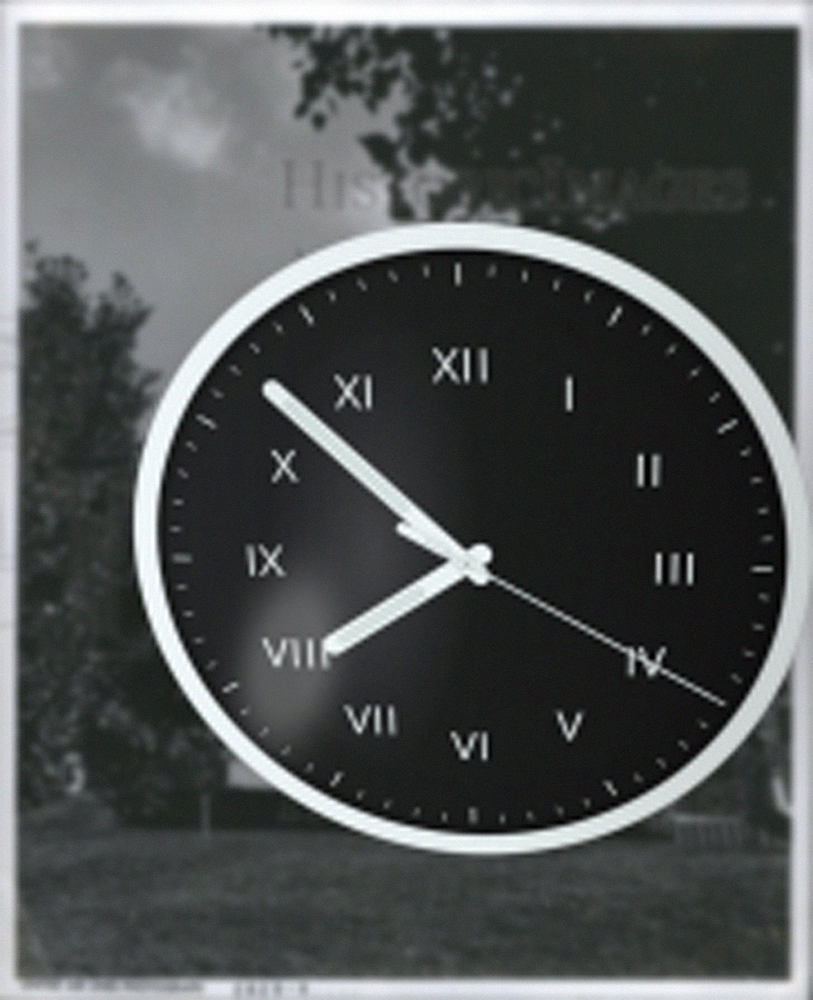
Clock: 7:52:20
